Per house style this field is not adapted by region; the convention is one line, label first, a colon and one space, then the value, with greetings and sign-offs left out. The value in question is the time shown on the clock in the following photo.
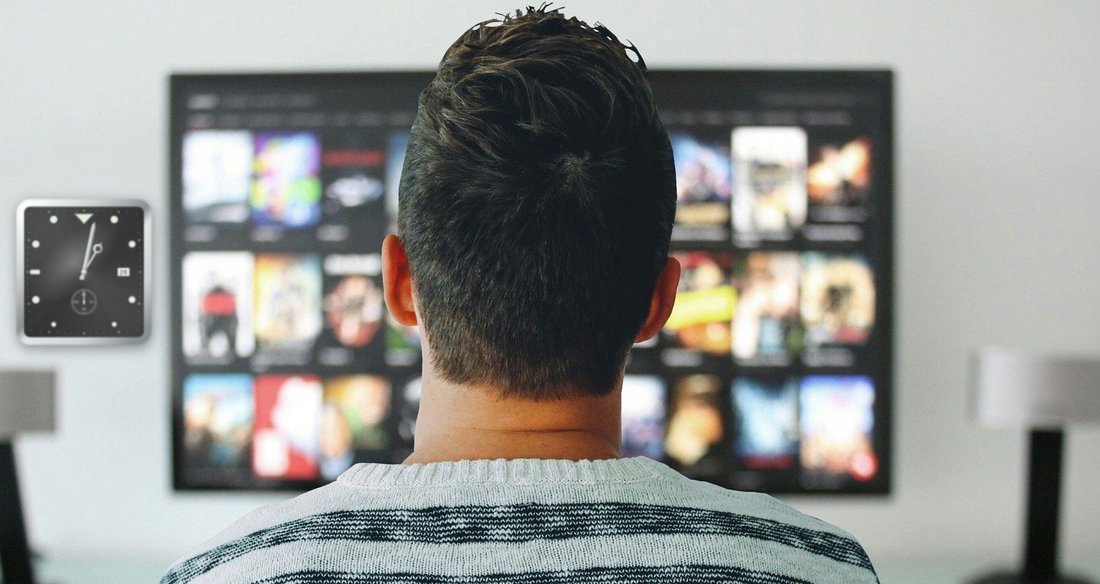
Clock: 1:02
